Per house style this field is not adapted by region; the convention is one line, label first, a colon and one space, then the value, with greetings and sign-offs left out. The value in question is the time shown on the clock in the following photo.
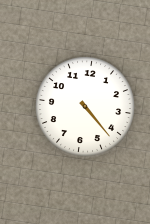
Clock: 4:22
